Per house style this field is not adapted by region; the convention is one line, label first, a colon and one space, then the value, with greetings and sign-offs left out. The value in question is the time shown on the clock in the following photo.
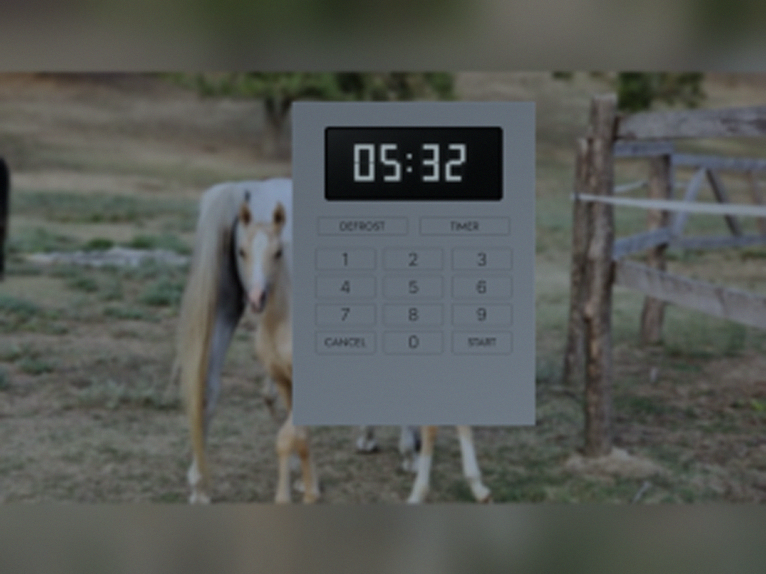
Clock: 5:32
